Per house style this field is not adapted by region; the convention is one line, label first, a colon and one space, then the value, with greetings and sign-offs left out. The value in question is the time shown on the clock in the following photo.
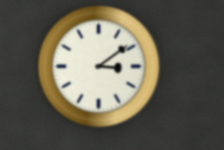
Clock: 3:09
